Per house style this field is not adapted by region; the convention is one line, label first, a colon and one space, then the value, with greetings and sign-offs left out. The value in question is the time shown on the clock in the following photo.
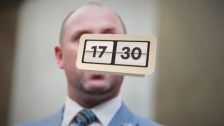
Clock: 17:30
